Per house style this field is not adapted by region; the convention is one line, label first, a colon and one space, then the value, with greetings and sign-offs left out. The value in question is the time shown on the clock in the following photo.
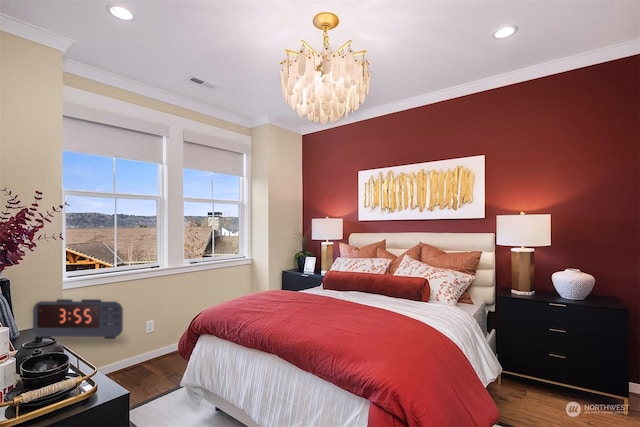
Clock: 3:55
